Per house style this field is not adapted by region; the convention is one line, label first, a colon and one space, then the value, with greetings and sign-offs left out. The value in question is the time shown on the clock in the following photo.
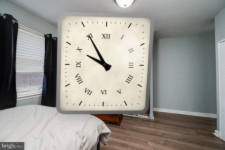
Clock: 9:55
